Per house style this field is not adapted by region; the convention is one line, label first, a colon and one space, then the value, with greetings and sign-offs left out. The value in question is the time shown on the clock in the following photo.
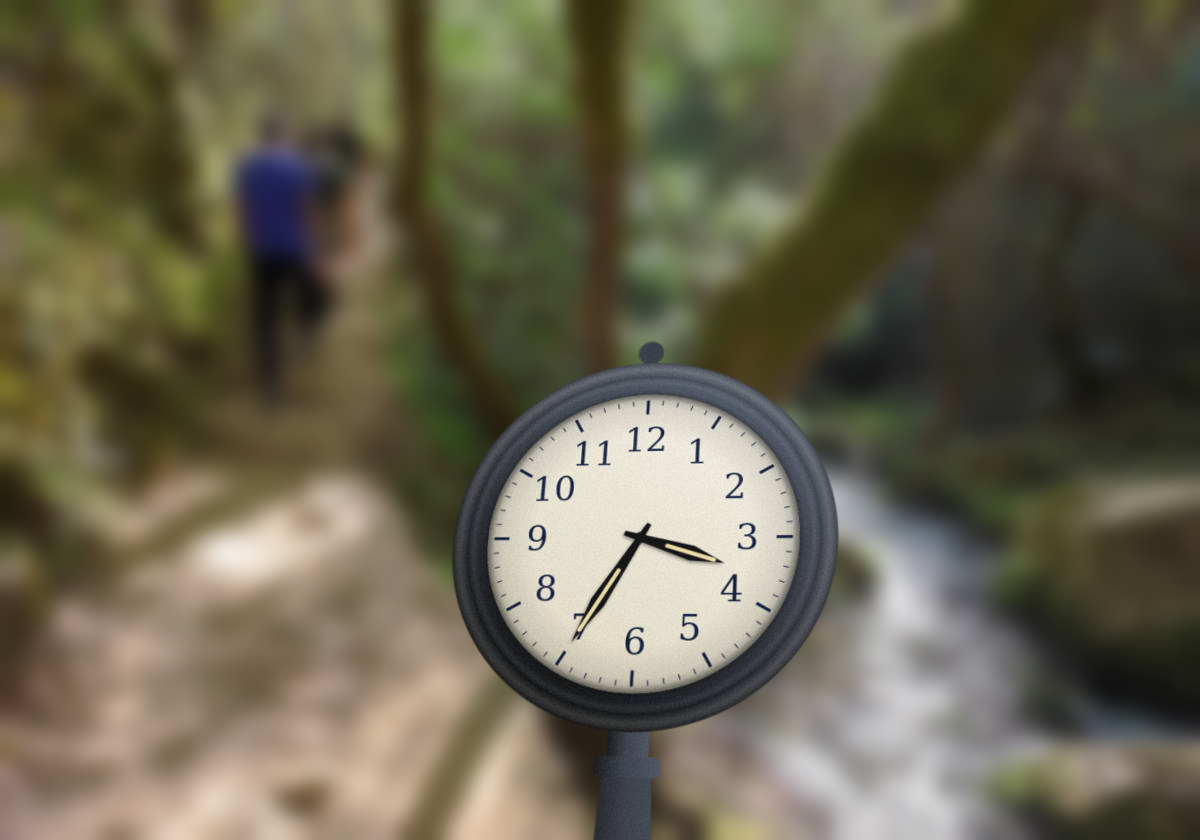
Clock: 3:35
